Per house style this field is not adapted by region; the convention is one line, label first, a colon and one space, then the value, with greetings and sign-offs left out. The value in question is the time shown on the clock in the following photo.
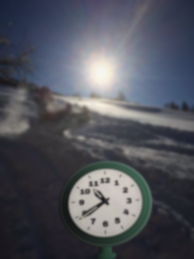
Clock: 10:39
